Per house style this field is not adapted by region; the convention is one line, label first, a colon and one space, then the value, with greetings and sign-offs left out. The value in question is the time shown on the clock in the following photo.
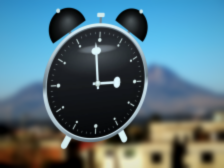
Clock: 2:59
